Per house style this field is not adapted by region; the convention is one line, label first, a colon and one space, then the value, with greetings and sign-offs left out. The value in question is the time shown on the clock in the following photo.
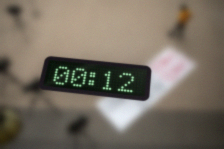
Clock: 0:12
